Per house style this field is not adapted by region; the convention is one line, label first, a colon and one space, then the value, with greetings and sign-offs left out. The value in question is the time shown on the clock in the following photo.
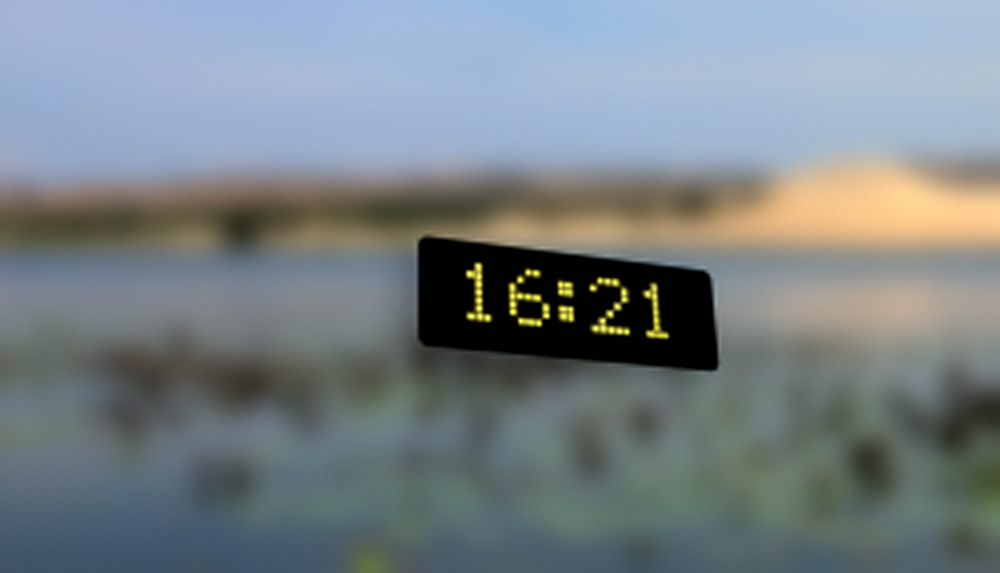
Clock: 16:21
